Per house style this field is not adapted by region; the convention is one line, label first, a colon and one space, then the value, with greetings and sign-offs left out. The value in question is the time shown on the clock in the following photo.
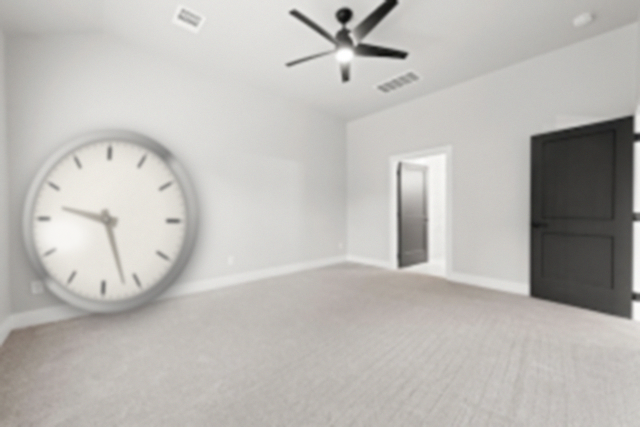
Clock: 9:27
